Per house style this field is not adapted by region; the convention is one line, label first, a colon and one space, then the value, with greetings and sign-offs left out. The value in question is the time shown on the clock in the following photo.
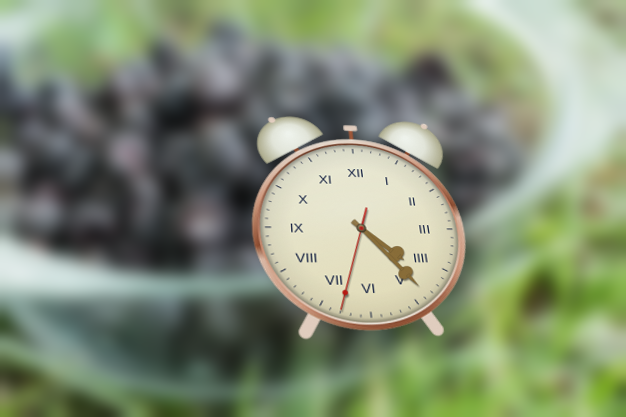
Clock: 4:23:33
